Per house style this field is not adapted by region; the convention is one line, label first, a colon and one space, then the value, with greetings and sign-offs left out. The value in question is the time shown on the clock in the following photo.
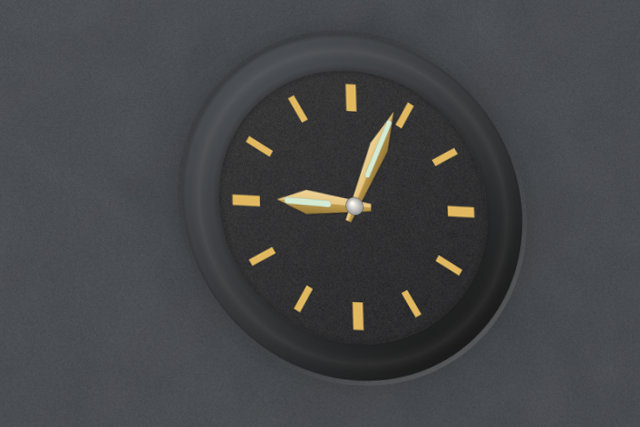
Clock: 9:04
